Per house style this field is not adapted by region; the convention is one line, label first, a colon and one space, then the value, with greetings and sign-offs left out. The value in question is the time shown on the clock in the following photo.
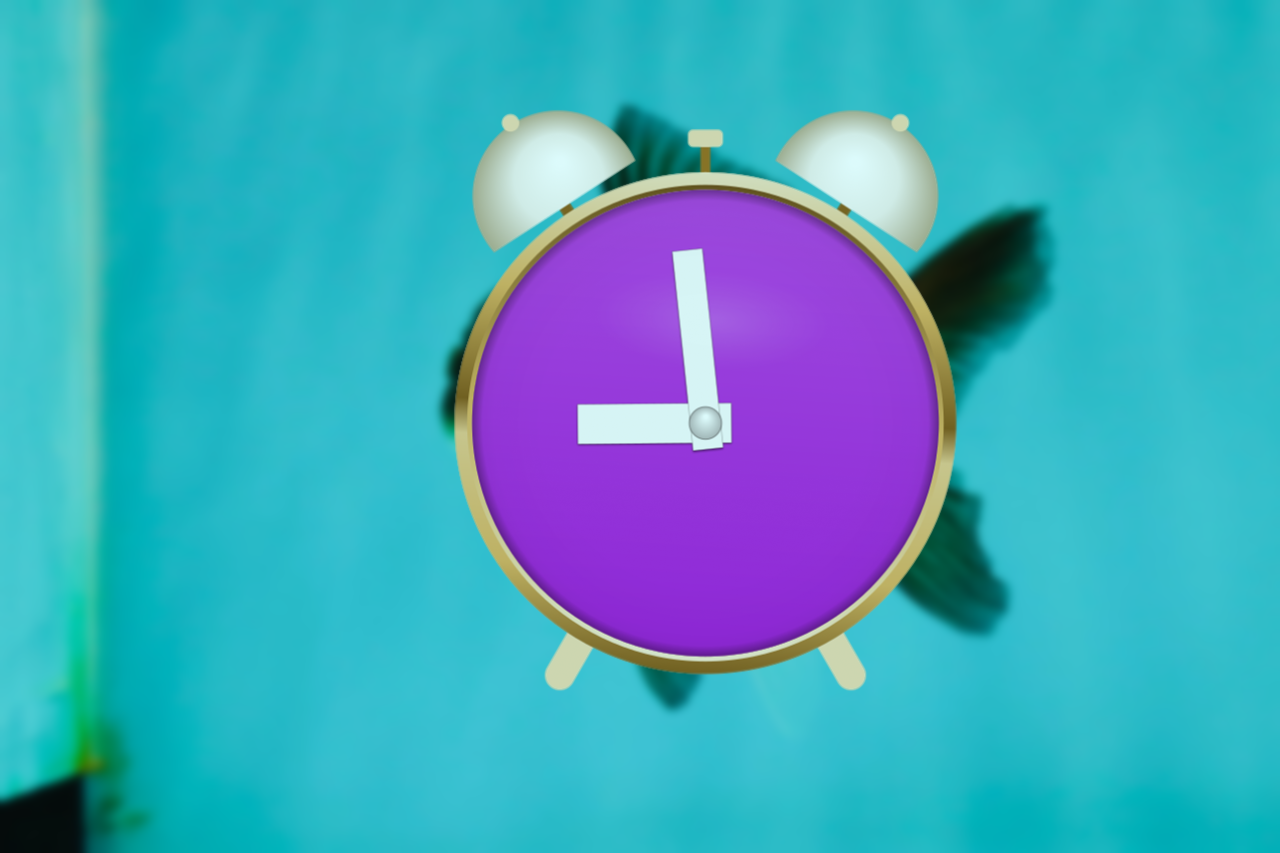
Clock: 8:59
